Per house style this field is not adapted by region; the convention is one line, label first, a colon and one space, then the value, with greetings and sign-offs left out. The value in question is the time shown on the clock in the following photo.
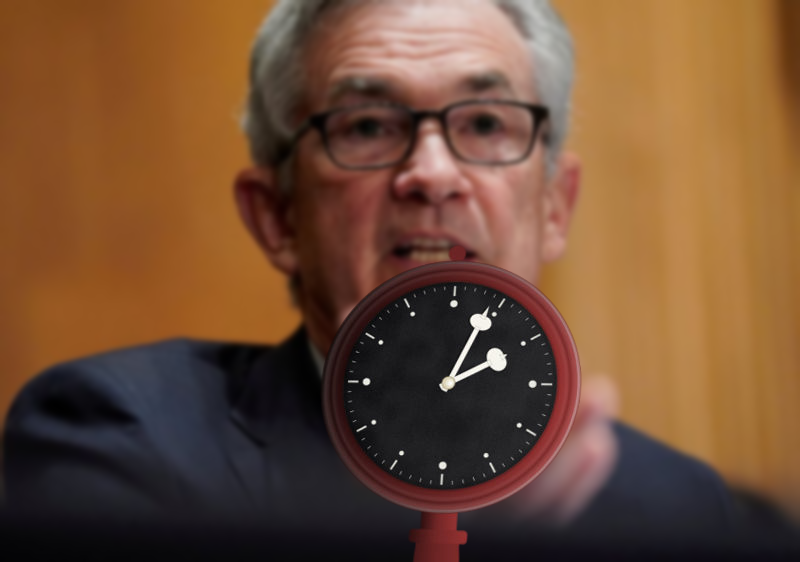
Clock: 2:04
